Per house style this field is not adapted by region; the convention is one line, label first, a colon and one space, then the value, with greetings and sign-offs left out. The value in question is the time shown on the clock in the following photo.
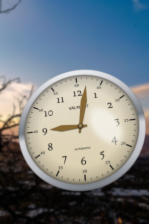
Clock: 9:02
